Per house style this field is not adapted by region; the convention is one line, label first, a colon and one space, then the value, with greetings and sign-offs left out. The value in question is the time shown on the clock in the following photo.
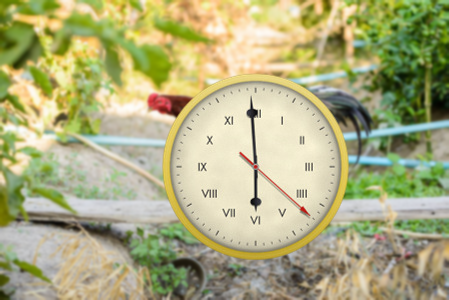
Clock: 5:59:22
